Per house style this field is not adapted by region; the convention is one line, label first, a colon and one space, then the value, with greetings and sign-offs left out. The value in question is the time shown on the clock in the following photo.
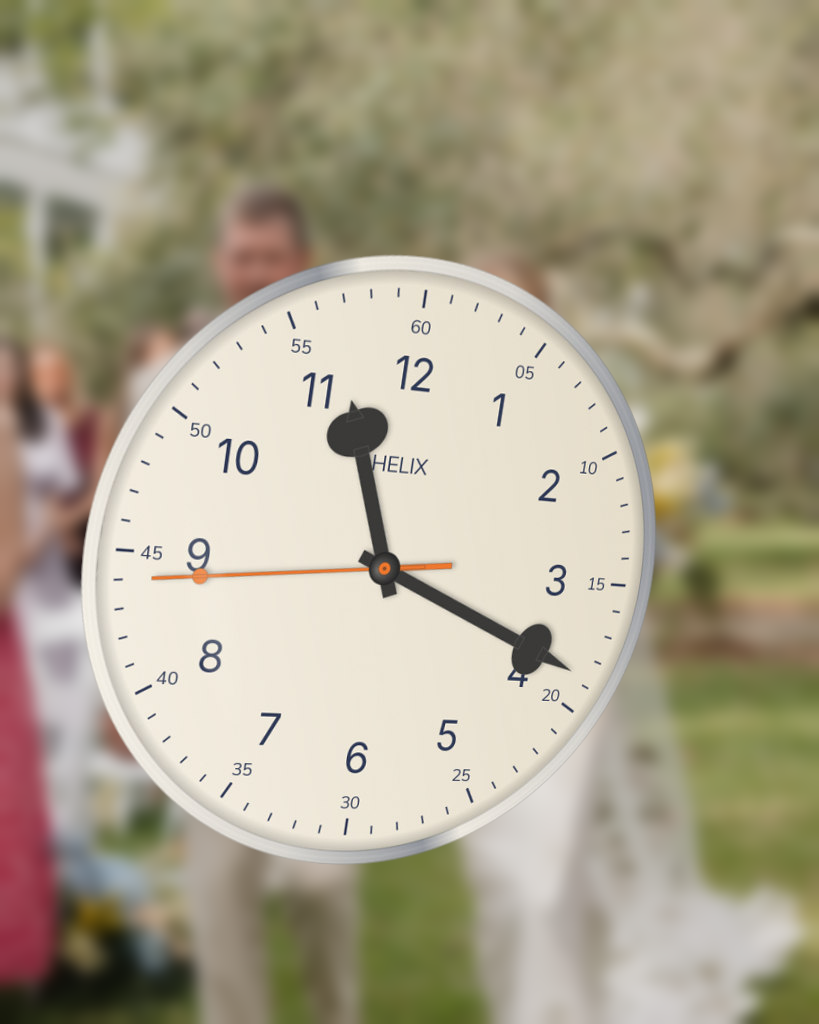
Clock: 11:18:44
